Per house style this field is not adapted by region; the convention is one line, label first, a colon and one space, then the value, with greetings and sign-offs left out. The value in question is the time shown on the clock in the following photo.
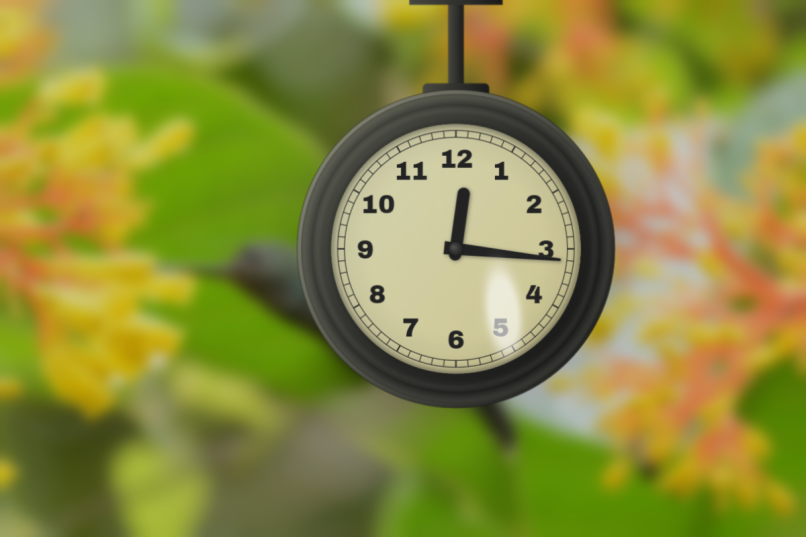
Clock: 12:16
